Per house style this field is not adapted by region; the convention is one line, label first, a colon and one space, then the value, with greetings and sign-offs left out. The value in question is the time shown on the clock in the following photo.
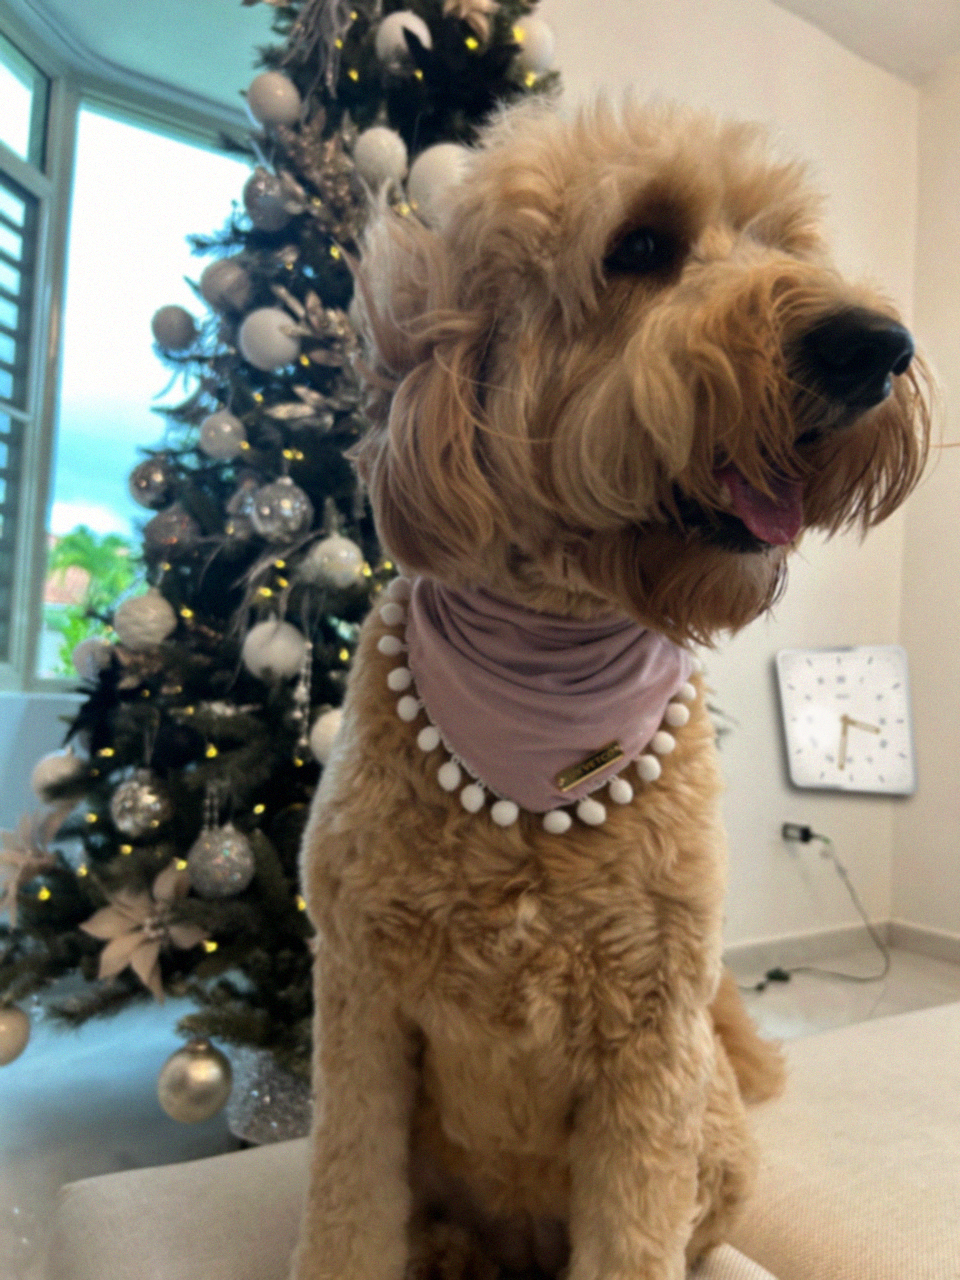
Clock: 3:32
